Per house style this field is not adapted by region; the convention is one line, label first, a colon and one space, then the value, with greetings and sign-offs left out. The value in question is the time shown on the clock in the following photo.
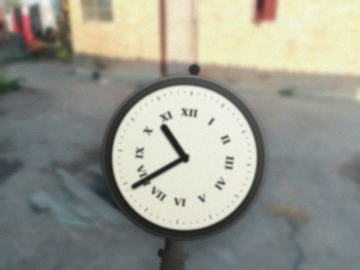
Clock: 10:39
